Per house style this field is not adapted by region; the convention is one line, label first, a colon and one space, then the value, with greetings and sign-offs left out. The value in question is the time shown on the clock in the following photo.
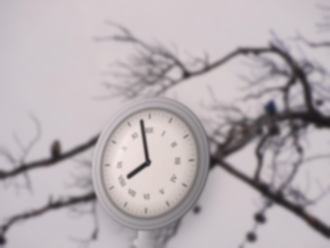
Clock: 7:58
